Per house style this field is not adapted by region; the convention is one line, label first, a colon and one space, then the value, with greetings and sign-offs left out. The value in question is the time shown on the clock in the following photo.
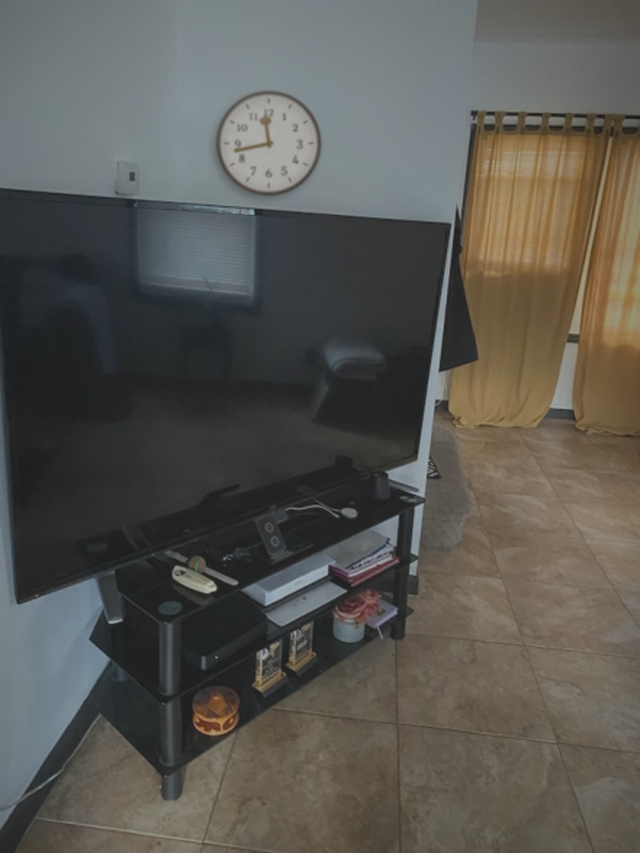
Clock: 11:43
